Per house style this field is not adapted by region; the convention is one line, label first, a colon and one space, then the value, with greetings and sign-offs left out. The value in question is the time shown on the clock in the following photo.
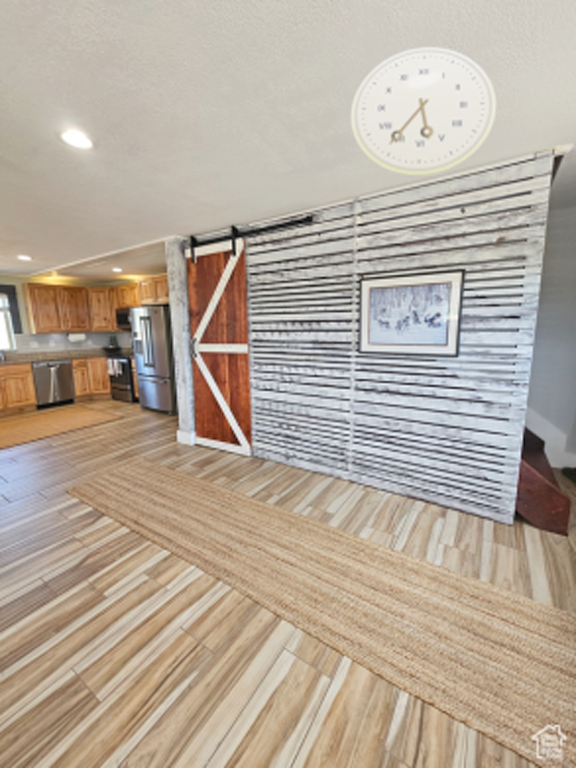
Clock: 5:36
